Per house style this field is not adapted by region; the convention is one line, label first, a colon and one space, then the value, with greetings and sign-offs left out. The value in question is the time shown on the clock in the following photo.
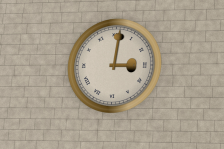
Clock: 3:01
